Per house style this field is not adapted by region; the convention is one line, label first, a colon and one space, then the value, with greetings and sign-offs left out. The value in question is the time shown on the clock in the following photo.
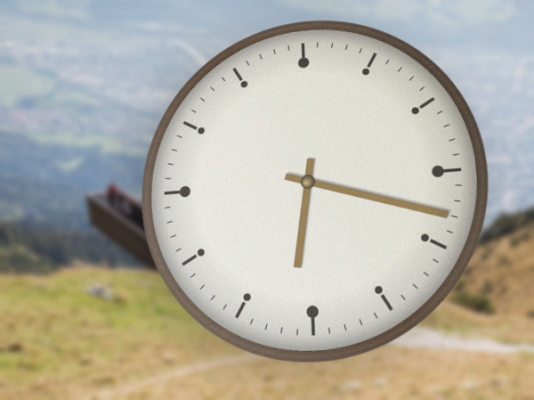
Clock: 6:18
